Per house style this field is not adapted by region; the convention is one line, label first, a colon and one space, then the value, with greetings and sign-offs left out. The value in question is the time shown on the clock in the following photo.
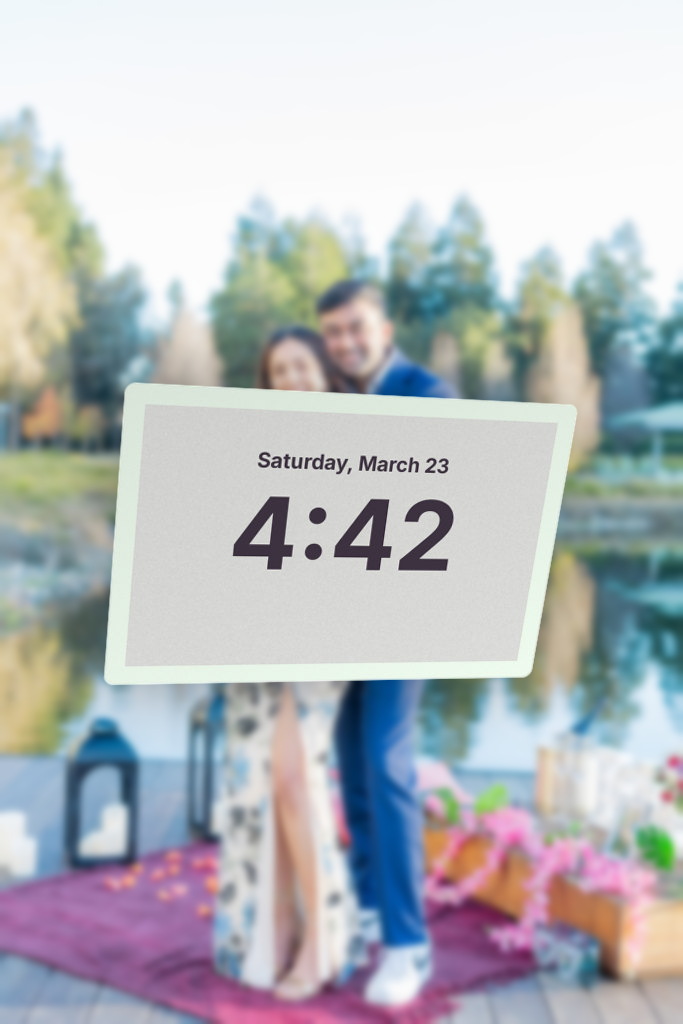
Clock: 4:42
